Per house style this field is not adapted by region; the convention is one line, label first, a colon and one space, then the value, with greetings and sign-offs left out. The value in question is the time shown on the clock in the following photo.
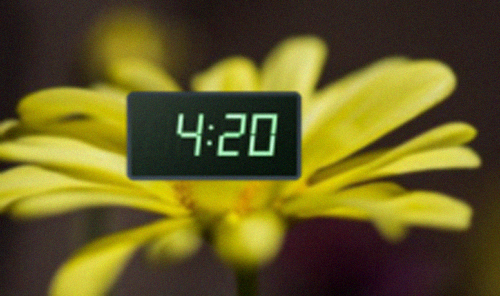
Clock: 4:20
